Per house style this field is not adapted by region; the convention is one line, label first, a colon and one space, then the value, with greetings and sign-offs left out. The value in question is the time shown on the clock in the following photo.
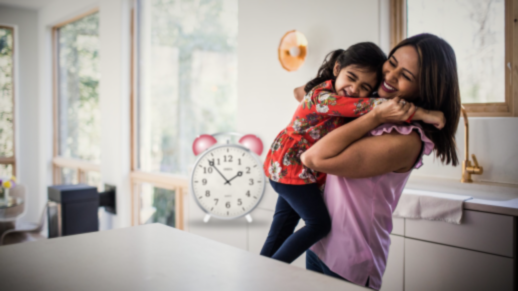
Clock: 1:53
